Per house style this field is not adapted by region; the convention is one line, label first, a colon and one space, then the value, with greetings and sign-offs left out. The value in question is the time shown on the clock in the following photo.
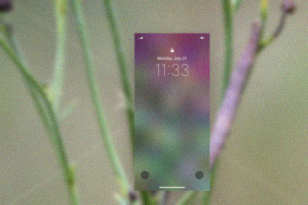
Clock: 11:33
